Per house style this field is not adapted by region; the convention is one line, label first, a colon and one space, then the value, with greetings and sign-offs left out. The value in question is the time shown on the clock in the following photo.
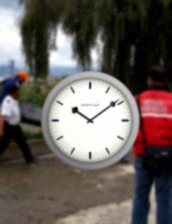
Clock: 10:09
